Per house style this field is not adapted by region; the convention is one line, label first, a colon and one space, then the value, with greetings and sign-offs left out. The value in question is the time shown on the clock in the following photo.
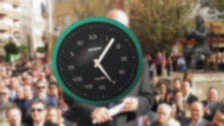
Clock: 5:07
